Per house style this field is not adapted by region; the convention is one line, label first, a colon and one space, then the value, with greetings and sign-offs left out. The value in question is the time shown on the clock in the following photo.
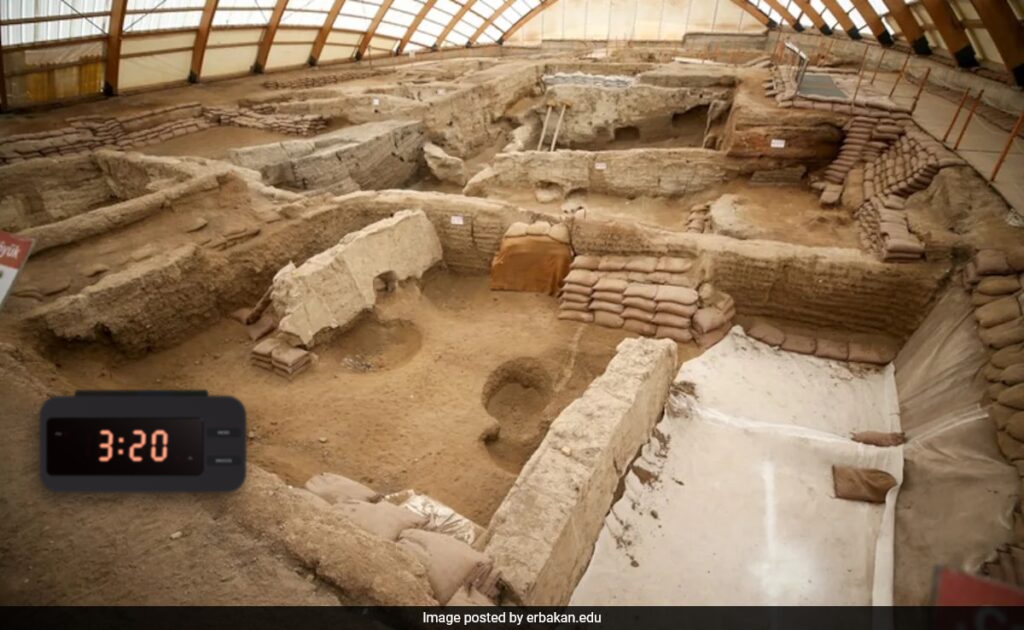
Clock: 3:20
